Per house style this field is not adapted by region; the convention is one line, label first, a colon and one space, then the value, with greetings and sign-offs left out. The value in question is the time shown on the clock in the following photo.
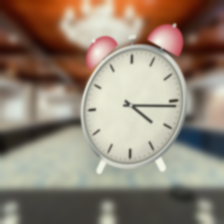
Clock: 4:16
